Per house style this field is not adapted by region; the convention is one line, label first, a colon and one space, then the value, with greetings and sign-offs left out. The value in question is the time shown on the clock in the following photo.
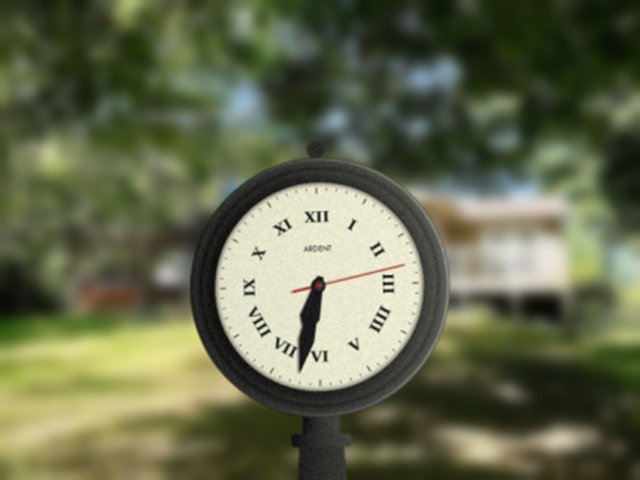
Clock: 6:32:13
